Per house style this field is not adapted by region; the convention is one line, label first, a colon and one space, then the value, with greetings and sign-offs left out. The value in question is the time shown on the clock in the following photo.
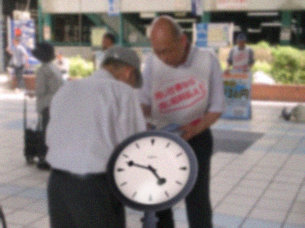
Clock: 4:48
